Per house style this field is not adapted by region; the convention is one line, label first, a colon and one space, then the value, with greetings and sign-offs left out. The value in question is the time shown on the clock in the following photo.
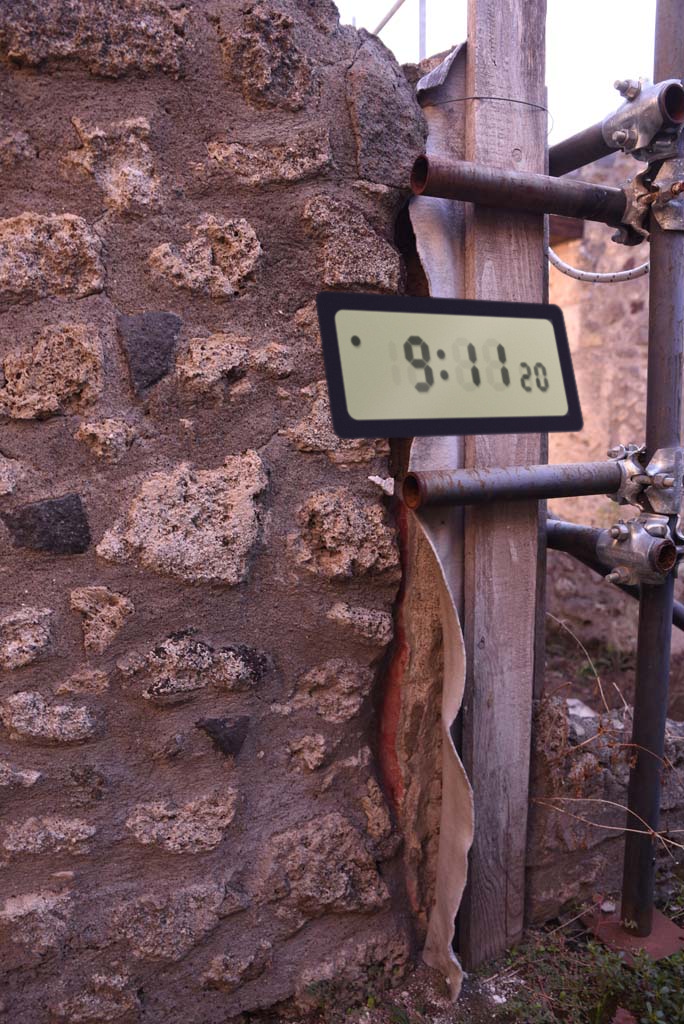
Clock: 9:11:20
